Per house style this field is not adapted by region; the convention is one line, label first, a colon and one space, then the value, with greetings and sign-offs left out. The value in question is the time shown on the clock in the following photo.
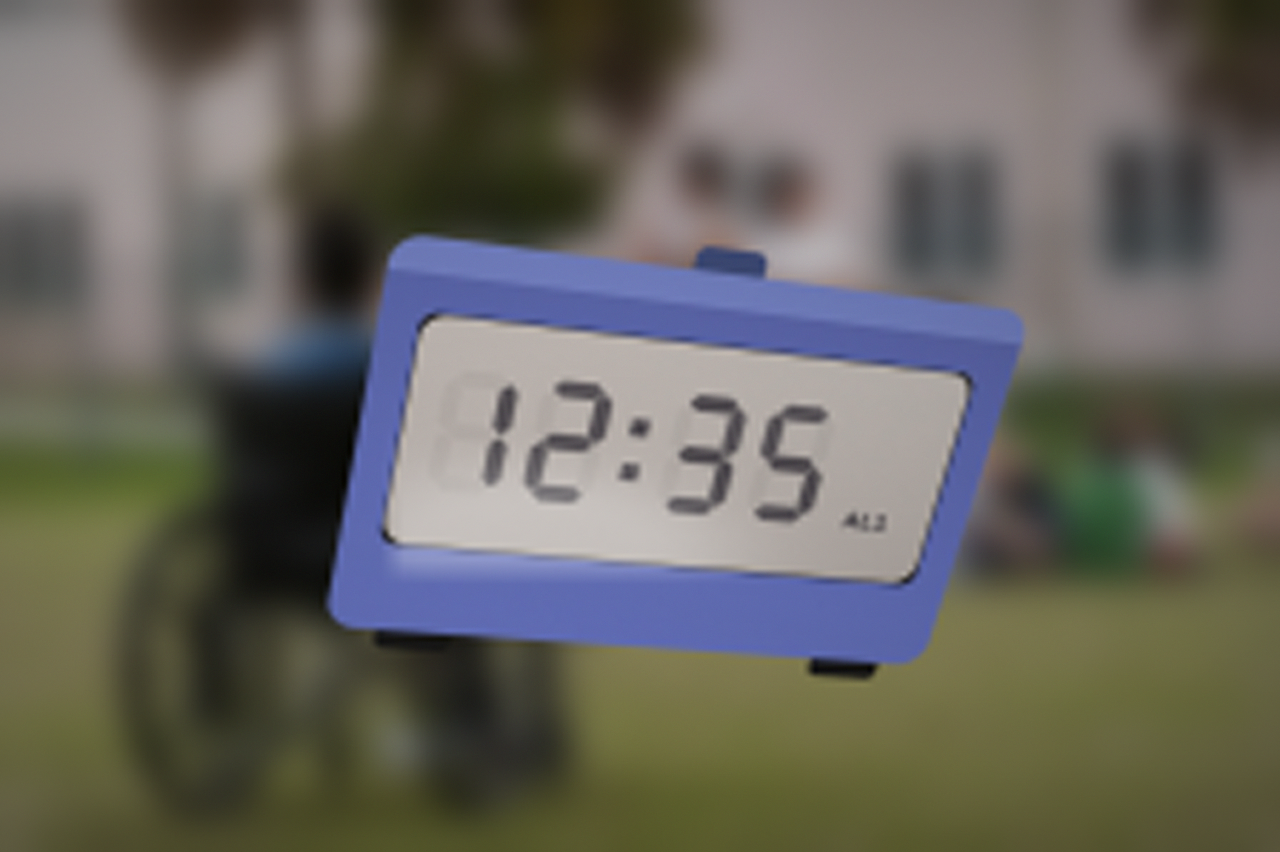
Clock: 12:35
